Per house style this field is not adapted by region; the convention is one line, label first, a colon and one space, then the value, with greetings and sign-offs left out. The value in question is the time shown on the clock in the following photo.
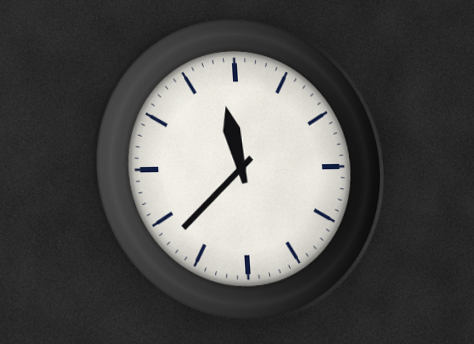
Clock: 11:38
